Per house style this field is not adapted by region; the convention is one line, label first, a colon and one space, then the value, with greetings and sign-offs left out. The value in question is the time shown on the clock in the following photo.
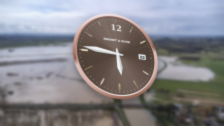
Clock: 5:46
